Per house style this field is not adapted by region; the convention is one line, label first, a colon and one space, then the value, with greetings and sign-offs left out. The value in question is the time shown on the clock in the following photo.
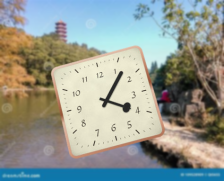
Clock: 4:07
